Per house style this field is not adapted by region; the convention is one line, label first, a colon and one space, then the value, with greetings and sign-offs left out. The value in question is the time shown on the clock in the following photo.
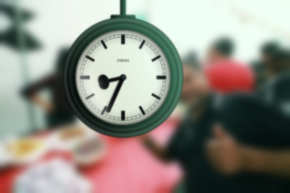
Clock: 8:34
